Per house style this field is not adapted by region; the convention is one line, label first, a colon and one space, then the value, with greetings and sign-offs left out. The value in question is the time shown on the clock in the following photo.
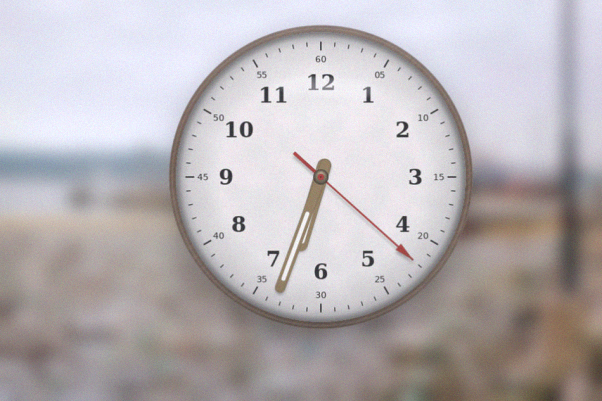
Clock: 6:33:22
